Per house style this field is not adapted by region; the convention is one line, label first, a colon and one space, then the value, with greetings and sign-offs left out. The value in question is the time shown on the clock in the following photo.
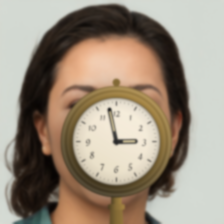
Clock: 2:58
